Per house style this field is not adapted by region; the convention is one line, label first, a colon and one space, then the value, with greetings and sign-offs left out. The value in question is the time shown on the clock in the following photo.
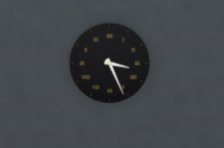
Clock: 3:26
